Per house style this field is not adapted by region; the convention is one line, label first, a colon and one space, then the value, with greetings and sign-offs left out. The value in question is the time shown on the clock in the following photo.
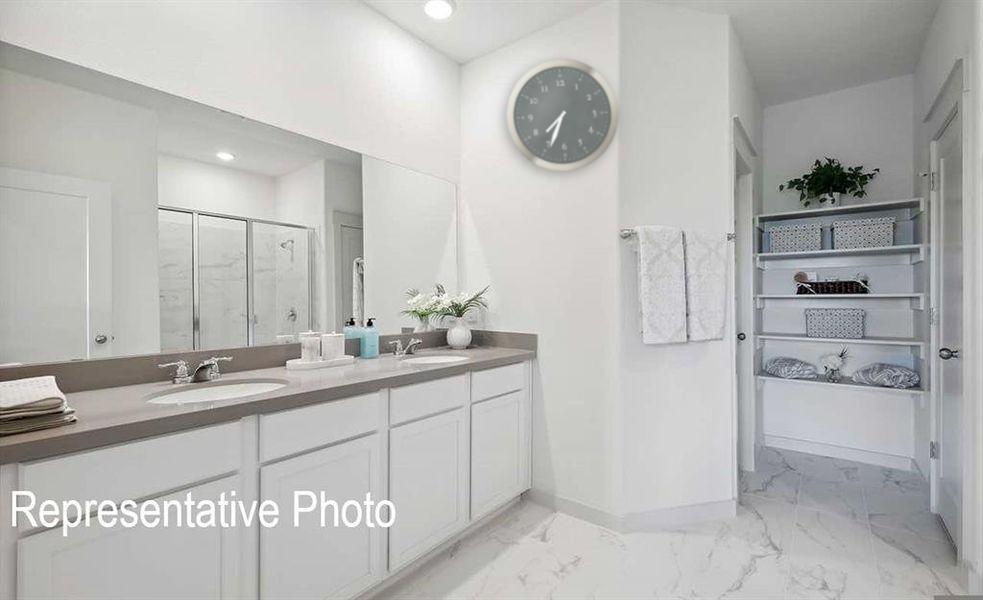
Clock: 7:34
